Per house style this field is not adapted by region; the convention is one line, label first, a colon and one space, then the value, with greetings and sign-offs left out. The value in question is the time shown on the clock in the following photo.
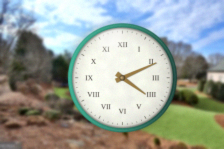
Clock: 4:11
